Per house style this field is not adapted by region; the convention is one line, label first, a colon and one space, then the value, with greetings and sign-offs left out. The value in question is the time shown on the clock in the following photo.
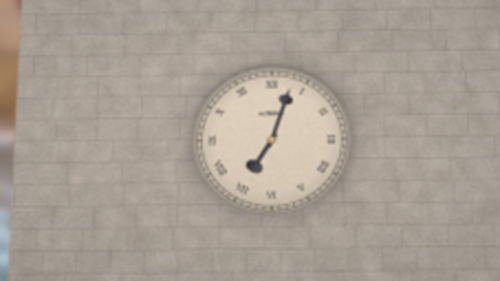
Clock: 7:03
